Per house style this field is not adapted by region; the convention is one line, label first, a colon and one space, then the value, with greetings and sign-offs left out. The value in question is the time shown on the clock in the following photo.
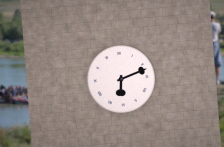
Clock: 6:12
